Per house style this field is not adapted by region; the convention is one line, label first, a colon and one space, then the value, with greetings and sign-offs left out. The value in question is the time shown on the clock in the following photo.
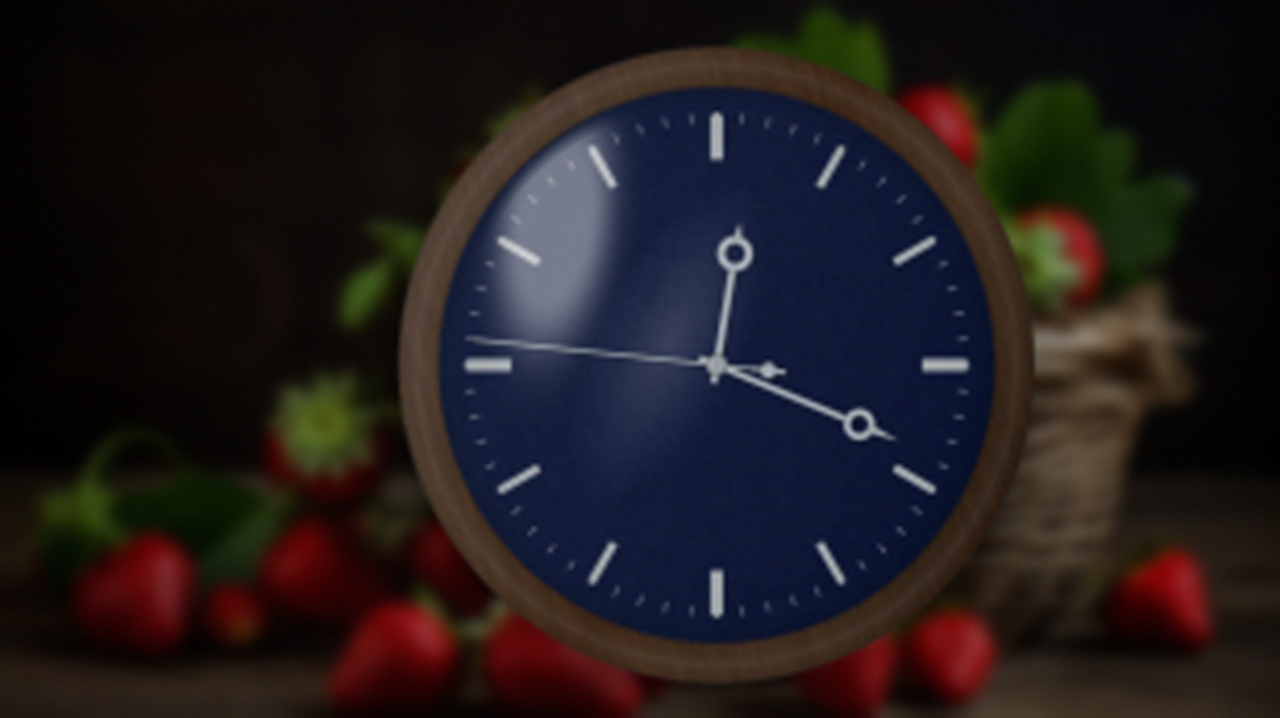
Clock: 12:18:46
